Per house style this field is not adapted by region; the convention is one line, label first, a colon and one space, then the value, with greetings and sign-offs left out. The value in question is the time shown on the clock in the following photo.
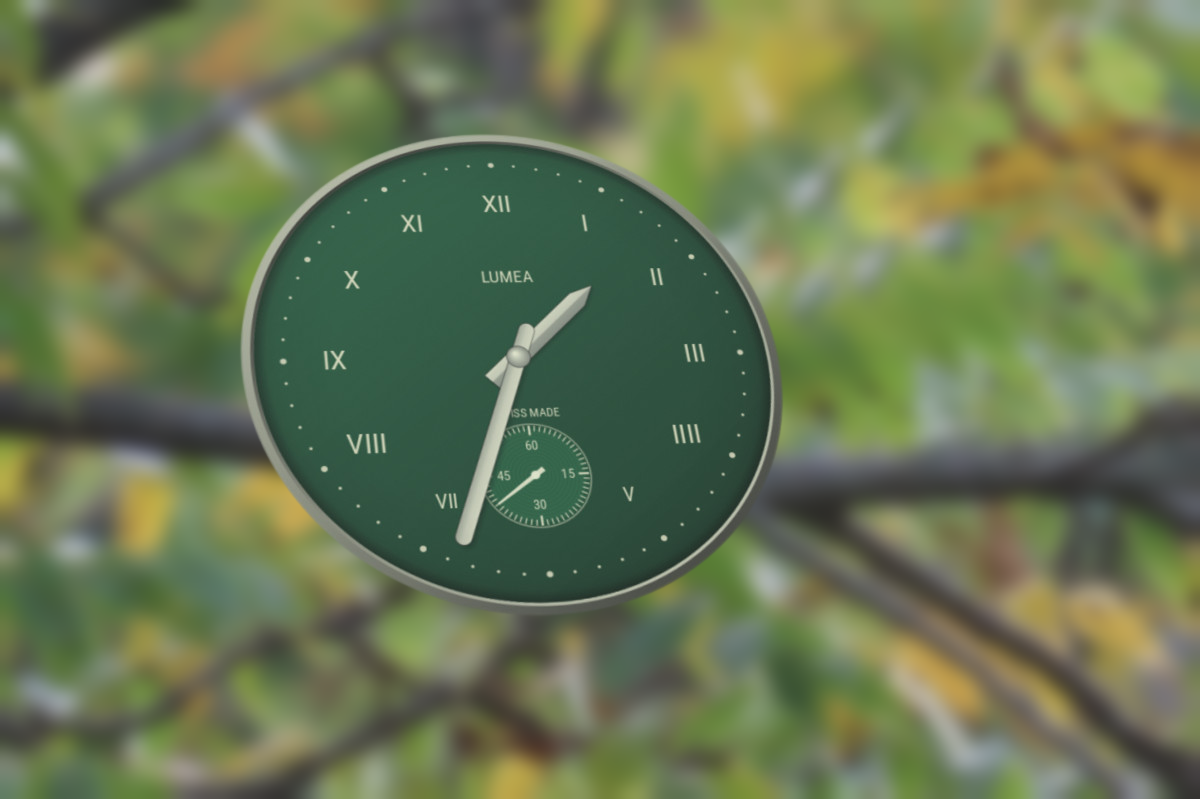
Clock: 1:33:39
